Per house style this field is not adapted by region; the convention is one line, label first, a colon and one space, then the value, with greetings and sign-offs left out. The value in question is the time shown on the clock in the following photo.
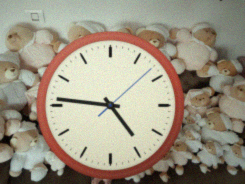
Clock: 4:46:08
